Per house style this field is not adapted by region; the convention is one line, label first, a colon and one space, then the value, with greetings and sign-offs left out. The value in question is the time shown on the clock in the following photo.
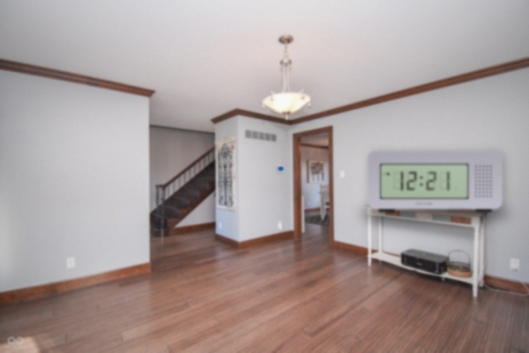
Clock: 12:21
